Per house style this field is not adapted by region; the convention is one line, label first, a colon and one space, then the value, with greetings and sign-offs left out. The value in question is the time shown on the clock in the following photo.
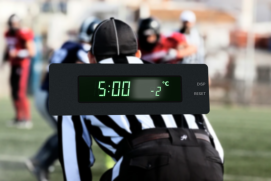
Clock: 5:00
